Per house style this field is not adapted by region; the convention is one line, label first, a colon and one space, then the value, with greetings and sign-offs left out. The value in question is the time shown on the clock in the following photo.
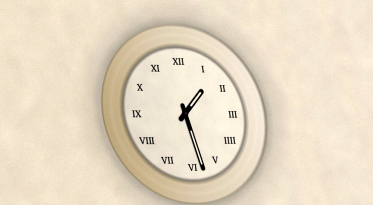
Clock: 1:28
